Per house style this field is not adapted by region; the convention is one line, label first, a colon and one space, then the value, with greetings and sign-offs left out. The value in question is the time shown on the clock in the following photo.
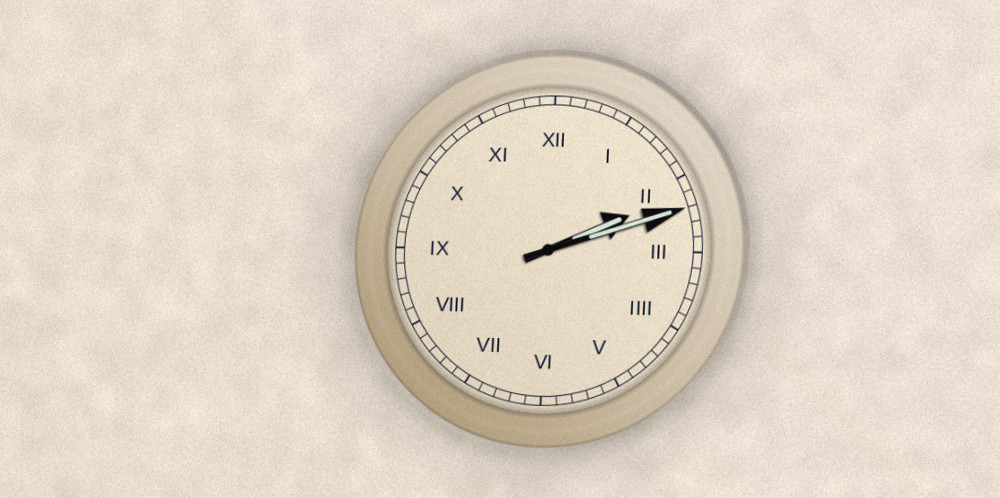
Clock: 2:12
